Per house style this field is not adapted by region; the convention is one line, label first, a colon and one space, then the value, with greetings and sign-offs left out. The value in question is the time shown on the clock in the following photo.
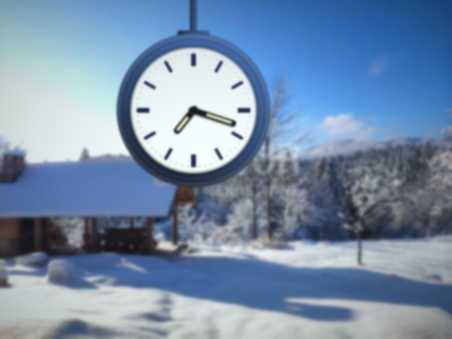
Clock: 7:18
